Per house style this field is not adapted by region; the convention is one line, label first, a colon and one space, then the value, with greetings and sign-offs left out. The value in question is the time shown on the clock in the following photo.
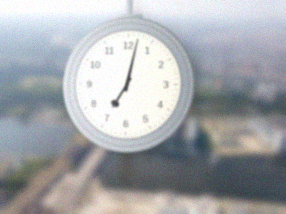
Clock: 7:02
